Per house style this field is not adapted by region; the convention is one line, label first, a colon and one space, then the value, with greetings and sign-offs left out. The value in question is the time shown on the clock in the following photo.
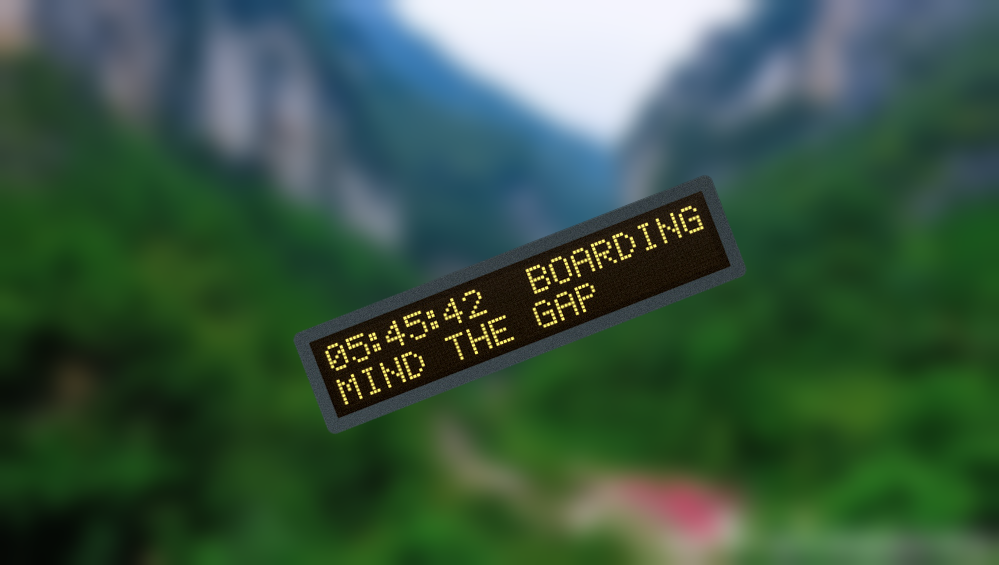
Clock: 5:45:42
